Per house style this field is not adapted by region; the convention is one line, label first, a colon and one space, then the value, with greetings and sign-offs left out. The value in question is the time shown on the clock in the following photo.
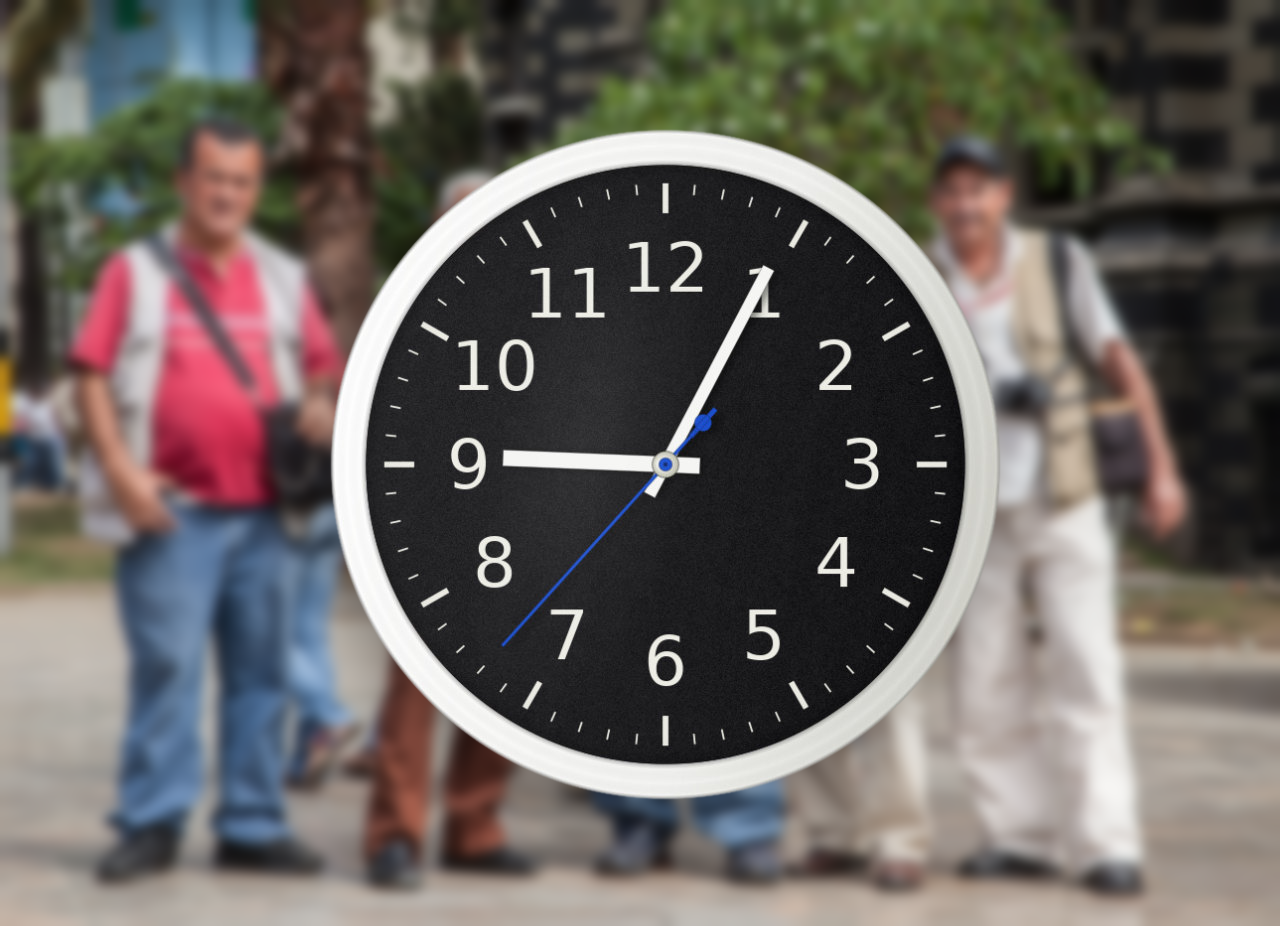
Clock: 9:04:37
